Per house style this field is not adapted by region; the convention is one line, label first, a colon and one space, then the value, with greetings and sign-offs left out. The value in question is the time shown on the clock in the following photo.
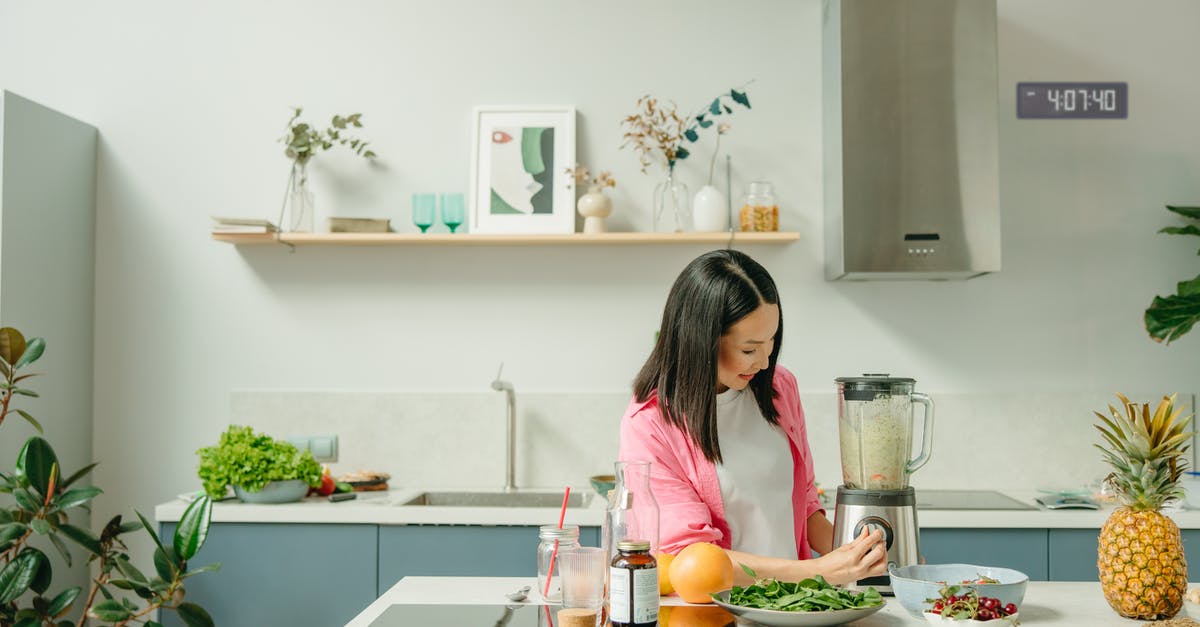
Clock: 4:07:40
